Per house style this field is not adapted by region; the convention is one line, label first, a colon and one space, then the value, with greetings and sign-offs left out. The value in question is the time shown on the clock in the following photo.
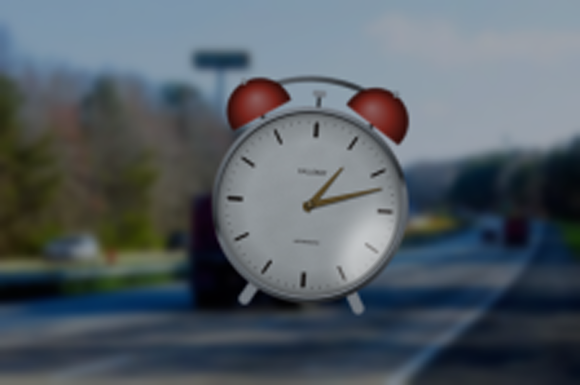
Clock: 1:12
